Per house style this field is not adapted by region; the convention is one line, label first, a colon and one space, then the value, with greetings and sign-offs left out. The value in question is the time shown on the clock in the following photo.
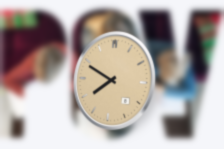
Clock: 7:49
